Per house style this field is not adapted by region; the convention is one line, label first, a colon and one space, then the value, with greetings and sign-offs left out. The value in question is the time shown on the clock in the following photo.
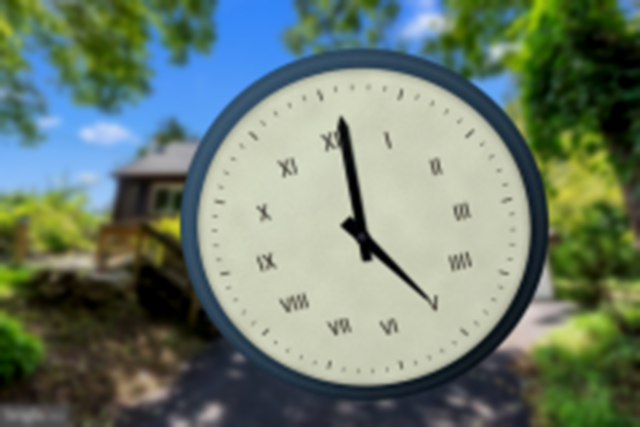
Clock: 5:01
